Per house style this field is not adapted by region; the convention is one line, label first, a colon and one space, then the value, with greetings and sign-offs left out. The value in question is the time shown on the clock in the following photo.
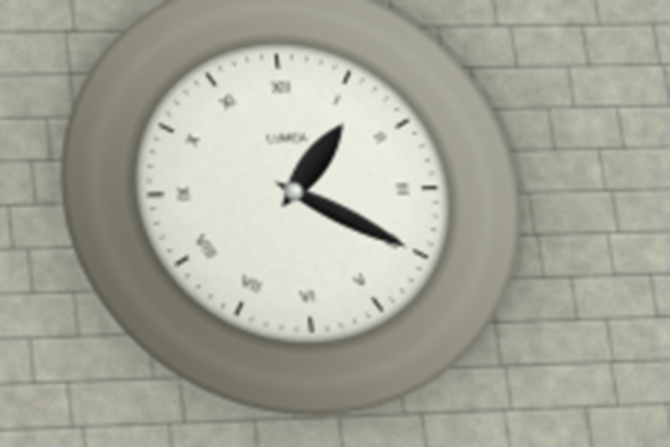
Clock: 1:20
